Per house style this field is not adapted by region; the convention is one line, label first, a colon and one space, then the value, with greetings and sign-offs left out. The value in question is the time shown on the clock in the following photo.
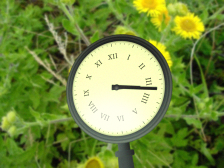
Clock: 3:17
